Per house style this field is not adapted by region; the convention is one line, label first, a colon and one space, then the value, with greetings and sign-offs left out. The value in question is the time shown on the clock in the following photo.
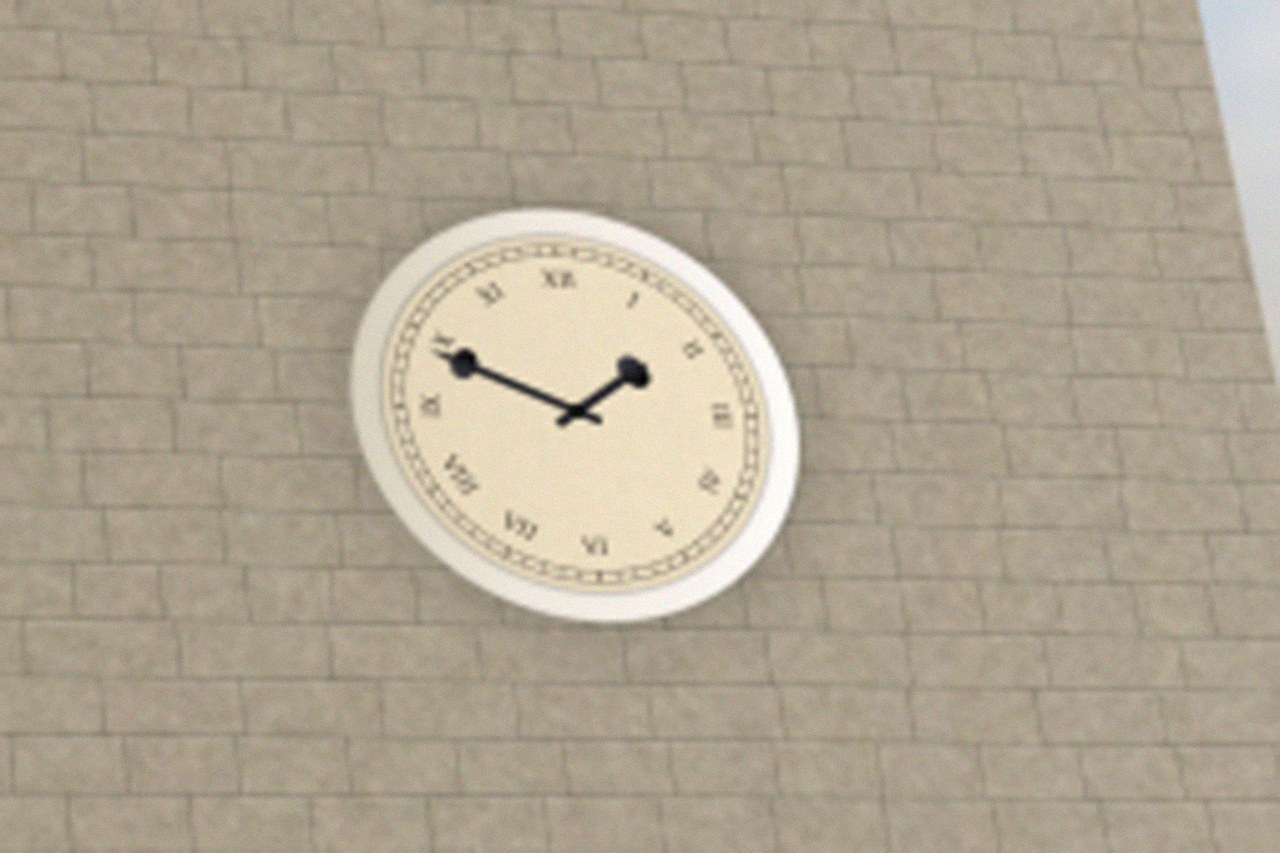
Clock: 1:49
